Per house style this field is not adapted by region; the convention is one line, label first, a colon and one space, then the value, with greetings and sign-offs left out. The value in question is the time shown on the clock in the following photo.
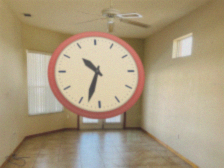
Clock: 10:33
